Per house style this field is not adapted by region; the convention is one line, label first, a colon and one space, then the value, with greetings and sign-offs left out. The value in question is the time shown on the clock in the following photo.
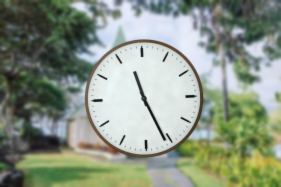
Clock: 11:26
